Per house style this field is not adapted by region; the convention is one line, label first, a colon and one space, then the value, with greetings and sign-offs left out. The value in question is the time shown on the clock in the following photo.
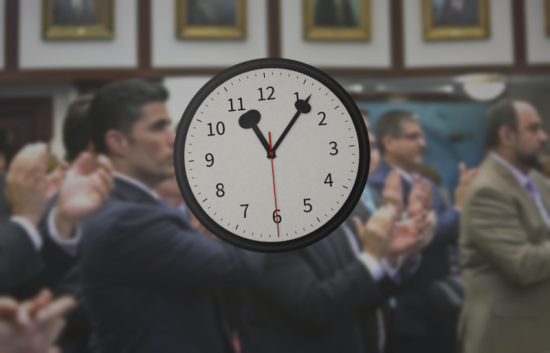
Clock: 11:06:30
